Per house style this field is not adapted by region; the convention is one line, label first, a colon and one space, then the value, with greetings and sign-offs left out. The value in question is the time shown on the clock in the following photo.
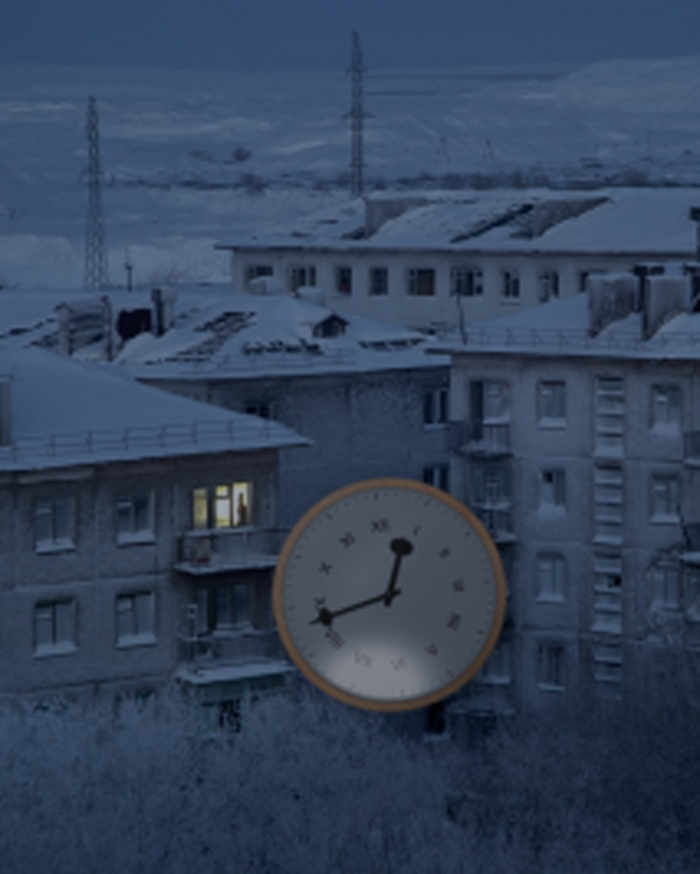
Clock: 12:43
